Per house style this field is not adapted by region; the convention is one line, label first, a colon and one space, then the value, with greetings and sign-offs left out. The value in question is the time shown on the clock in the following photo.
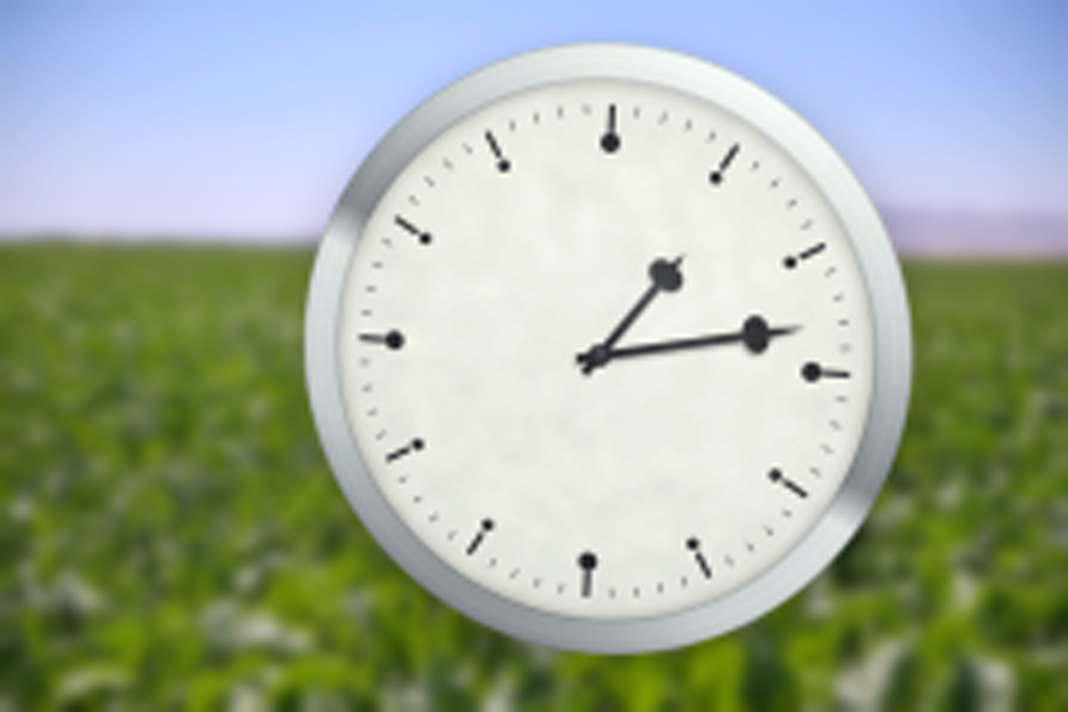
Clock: 1:13
